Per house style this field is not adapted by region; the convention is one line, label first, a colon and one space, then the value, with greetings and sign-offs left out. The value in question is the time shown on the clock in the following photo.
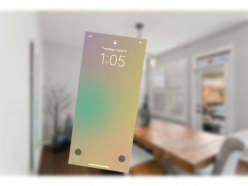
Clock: 1:05
